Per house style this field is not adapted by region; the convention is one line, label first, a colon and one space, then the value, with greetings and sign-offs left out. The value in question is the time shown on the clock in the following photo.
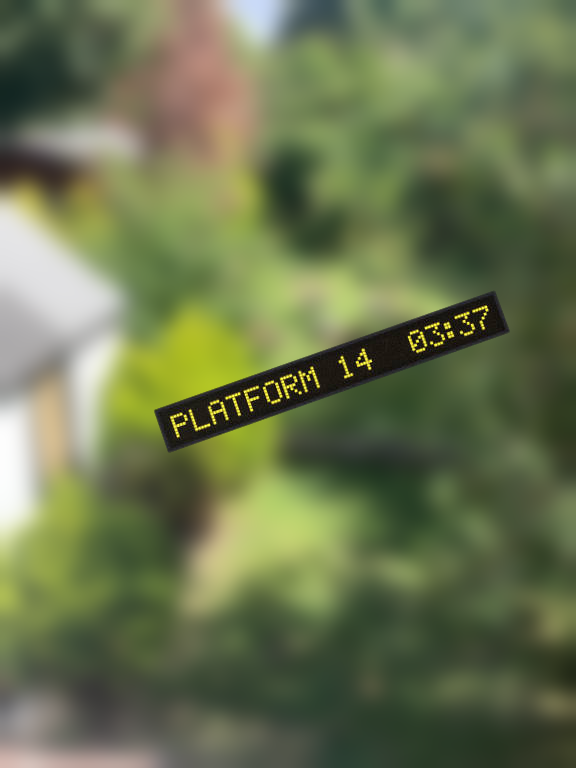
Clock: 3:37
